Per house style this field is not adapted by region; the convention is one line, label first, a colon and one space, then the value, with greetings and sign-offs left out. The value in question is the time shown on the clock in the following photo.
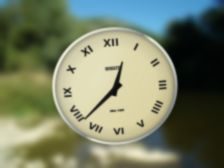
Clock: 12:38
